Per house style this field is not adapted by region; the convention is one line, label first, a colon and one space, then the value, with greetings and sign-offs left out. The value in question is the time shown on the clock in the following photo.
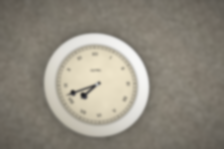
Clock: 7:42
